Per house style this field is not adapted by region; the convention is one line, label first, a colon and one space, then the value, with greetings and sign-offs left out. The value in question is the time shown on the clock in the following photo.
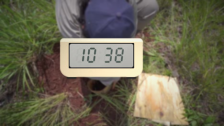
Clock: 10:38
